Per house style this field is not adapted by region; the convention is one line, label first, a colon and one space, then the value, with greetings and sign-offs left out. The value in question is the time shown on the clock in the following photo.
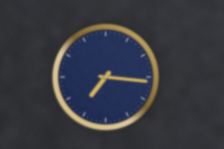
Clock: 7:16
